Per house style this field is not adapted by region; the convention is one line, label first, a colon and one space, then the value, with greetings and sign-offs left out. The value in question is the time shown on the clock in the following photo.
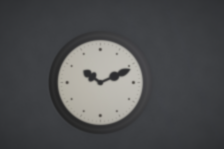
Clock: 10:11
